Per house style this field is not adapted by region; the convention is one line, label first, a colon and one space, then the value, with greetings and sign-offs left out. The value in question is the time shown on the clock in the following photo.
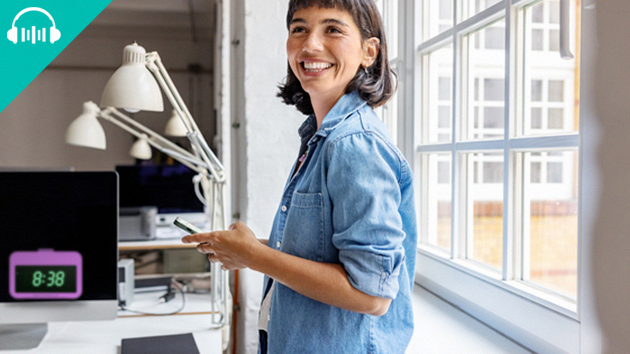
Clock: 8:38
